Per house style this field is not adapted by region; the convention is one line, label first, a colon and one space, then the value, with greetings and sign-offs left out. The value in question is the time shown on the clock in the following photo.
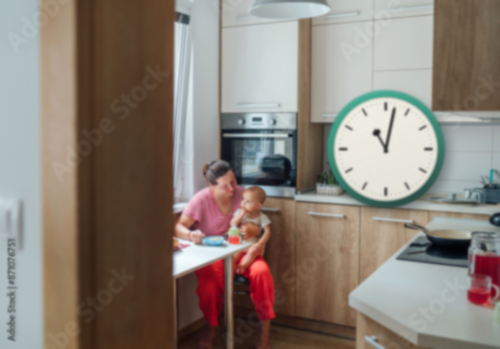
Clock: 11:02
